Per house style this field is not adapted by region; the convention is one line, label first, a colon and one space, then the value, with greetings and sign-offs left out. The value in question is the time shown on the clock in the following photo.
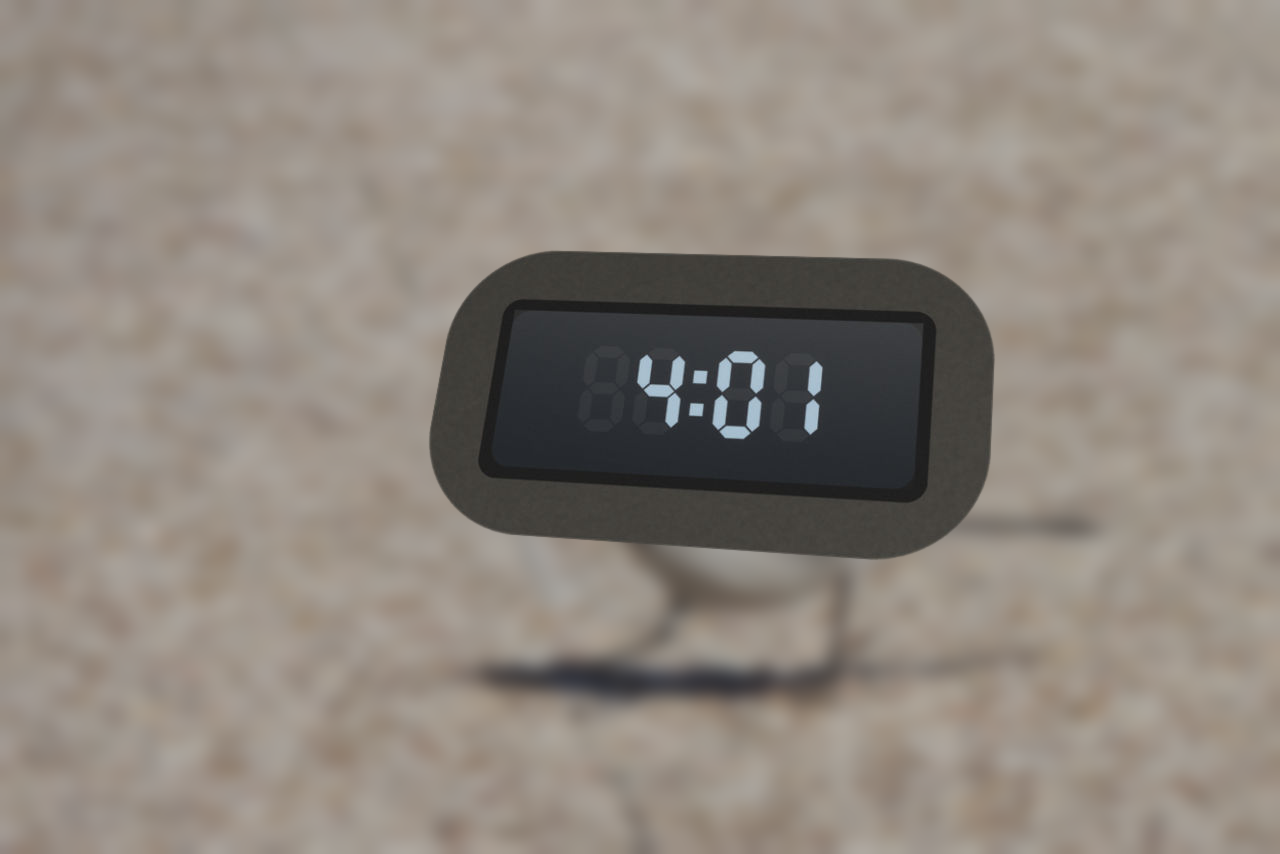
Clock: 4:01
